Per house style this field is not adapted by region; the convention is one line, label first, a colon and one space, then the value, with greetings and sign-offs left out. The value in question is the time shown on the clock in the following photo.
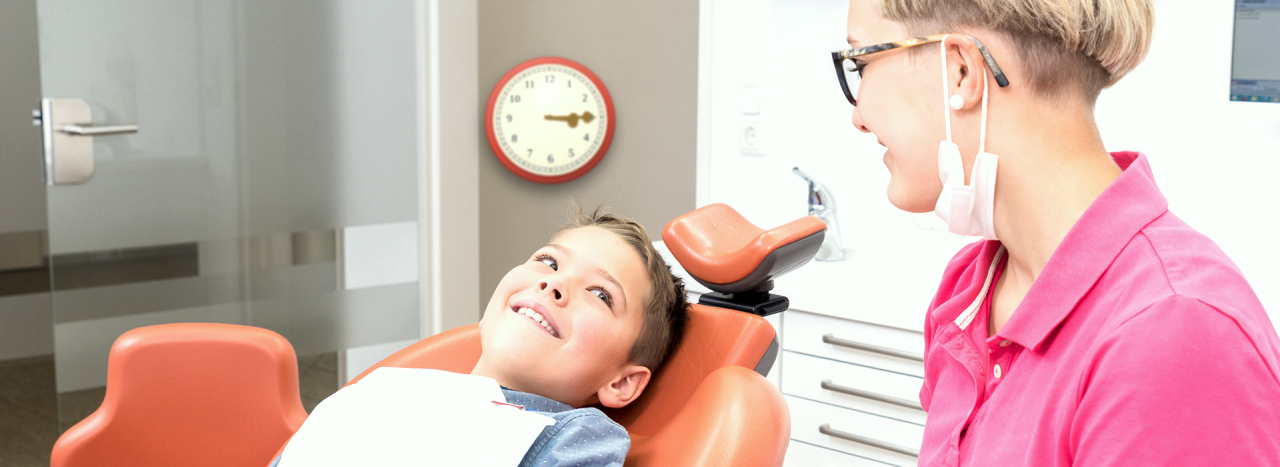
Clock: 3:15
